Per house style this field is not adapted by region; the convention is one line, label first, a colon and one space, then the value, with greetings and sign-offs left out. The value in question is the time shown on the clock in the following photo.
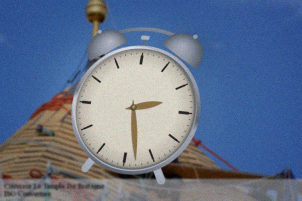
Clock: 2:28
